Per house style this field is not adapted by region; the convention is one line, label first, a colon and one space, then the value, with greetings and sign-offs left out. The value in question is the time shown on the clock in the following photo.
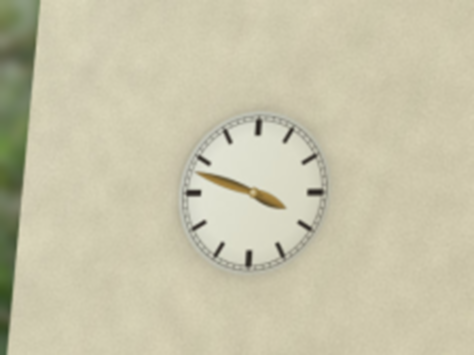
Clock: 3:48
